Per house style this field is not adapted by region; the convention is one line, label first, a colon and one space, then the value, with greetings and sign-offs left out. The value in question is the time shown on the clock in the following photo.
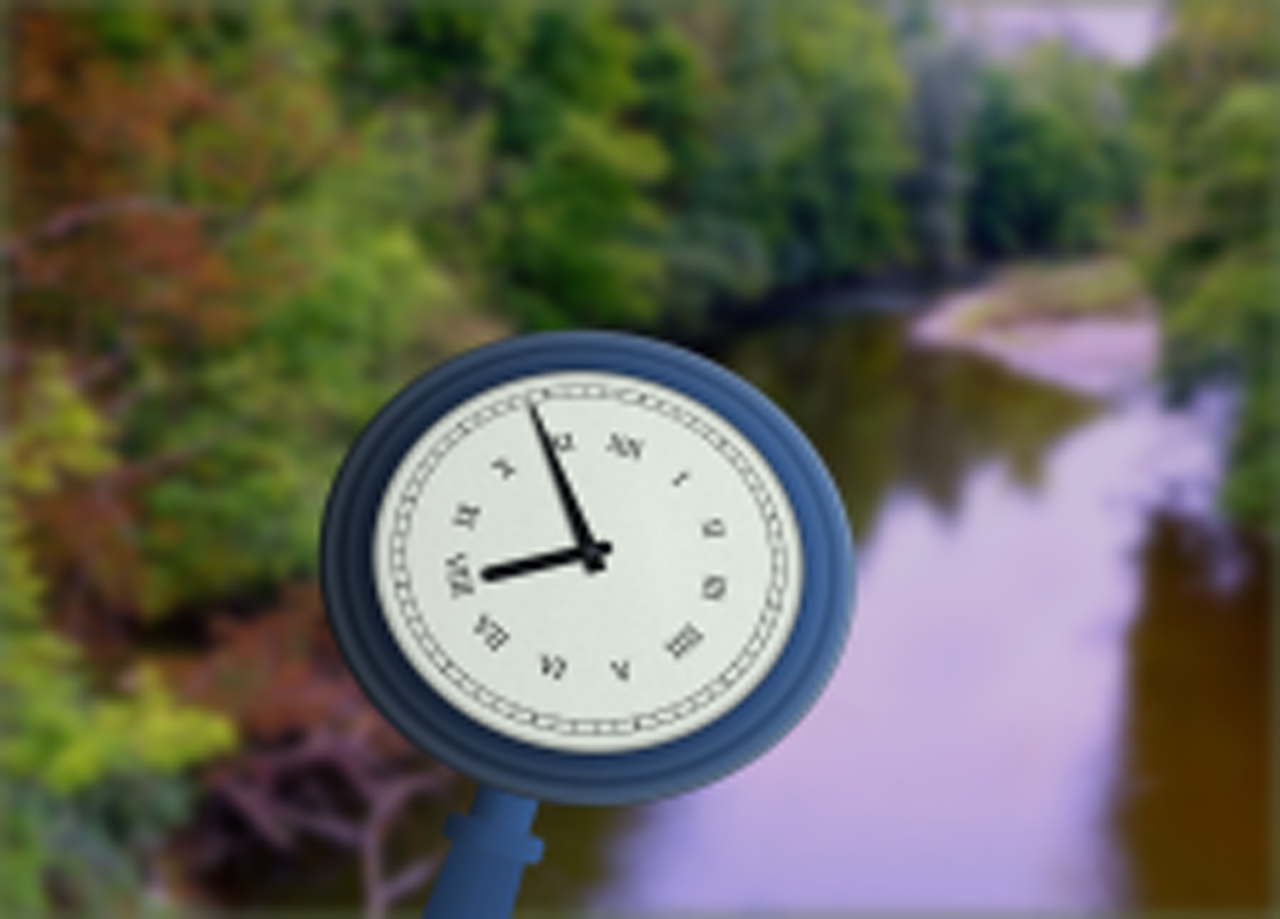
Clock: 7:54
